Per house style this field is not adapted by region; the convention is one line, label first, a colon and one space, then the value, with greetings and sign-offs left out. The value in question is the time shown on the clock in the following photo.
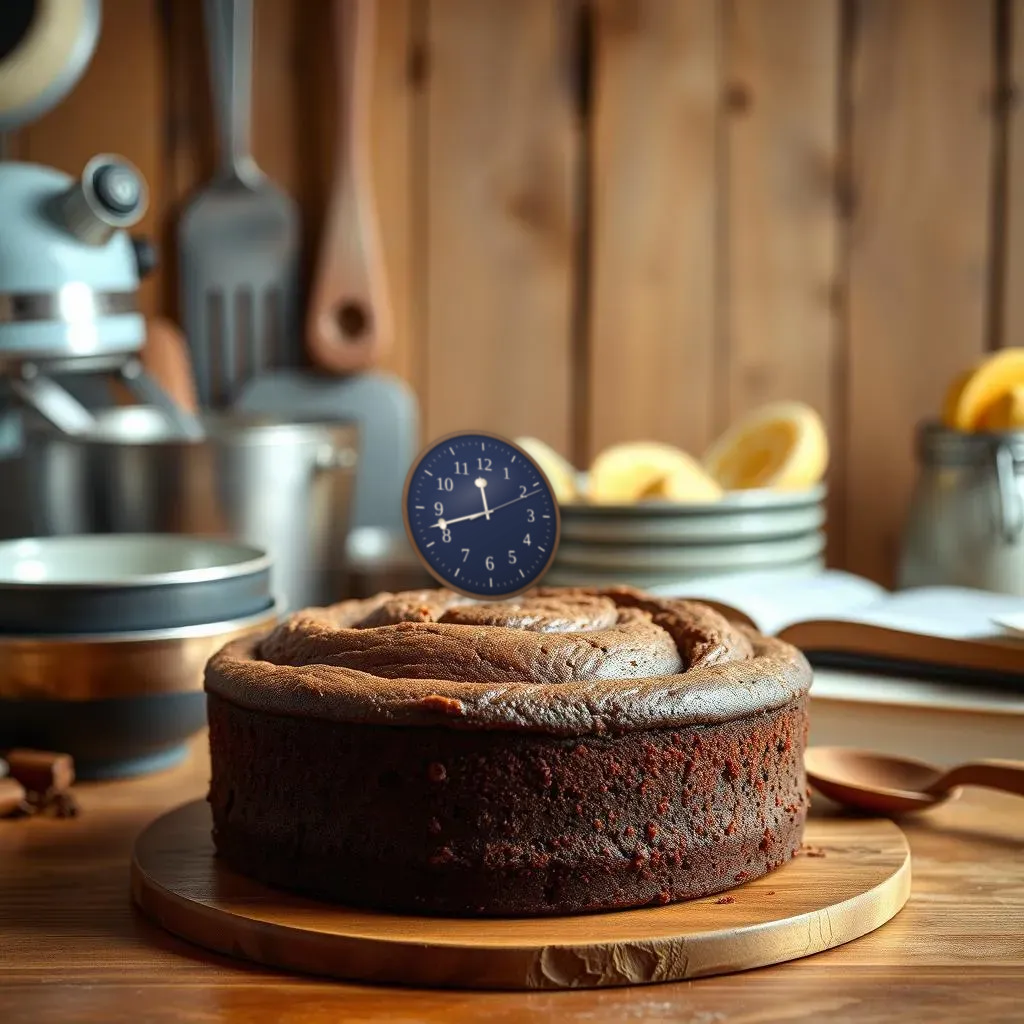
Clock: 11:42:11
